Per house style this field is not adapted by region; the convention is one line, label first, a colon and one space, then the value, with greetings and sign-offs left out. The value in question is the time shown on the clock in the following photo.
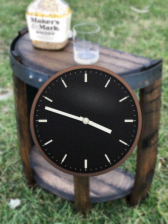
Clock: 3:48
